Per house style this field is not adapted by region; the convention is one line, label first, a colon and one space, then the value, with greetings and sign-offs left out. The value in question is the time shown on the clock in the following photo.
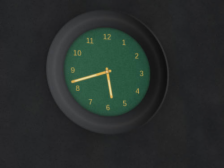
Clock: 5:42
